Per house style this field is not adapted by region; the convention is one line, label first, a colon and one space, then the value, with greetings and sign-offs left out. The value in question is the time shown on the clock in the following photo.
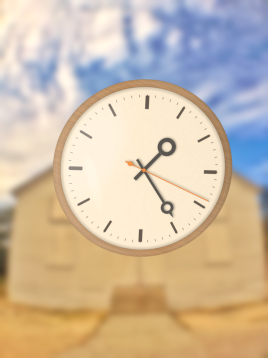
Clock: 1:24:19
